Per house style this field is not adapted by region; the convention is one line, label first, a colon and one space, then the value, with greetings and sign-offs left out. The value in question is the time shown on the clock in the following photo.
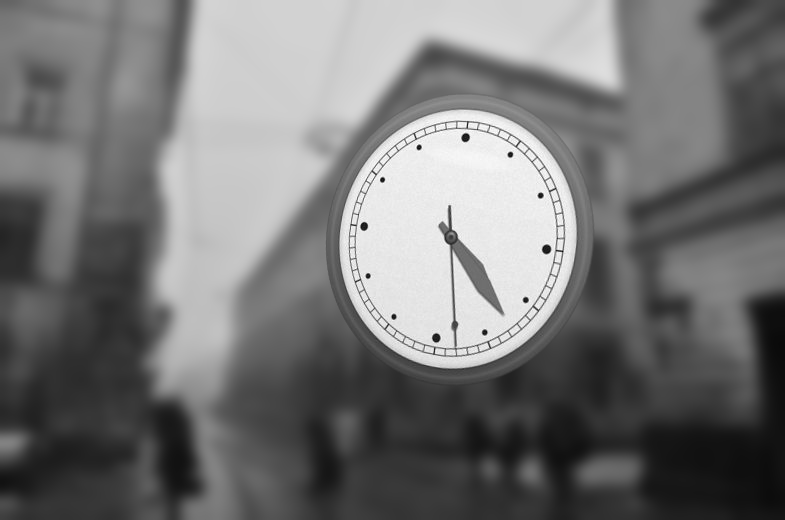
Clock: 4:22:28
